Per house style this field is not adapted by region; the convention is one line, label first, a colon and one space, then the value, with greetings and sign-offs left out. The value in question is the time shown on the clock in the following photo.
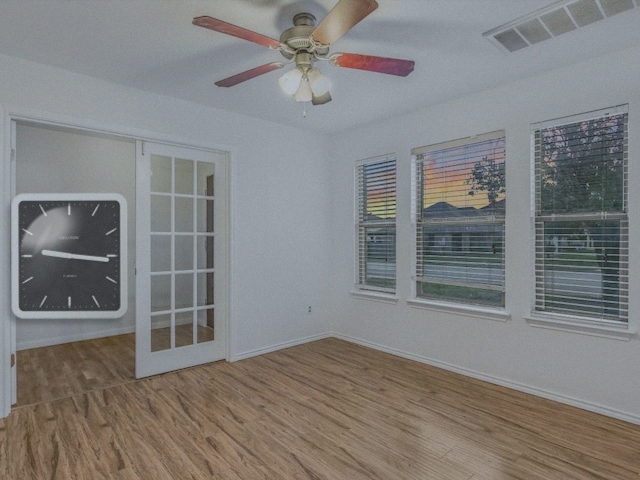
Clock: 9:16
